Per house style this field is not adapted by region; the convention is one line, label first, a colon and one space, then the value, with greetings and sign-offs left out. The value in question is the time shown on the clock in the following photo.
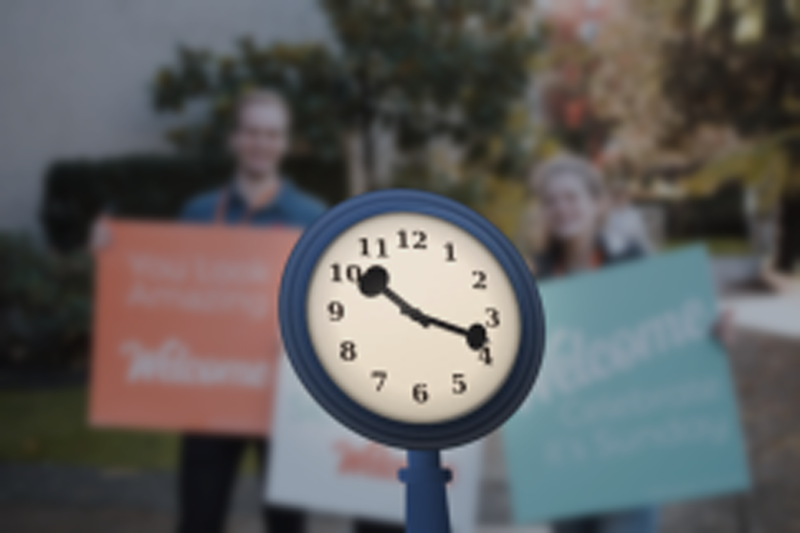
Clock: 10:18
